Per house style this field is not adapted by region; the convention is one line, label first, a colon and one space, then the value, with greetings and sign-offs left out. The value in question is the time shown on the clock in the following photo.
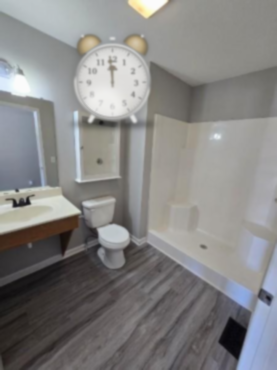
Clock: 11:59
